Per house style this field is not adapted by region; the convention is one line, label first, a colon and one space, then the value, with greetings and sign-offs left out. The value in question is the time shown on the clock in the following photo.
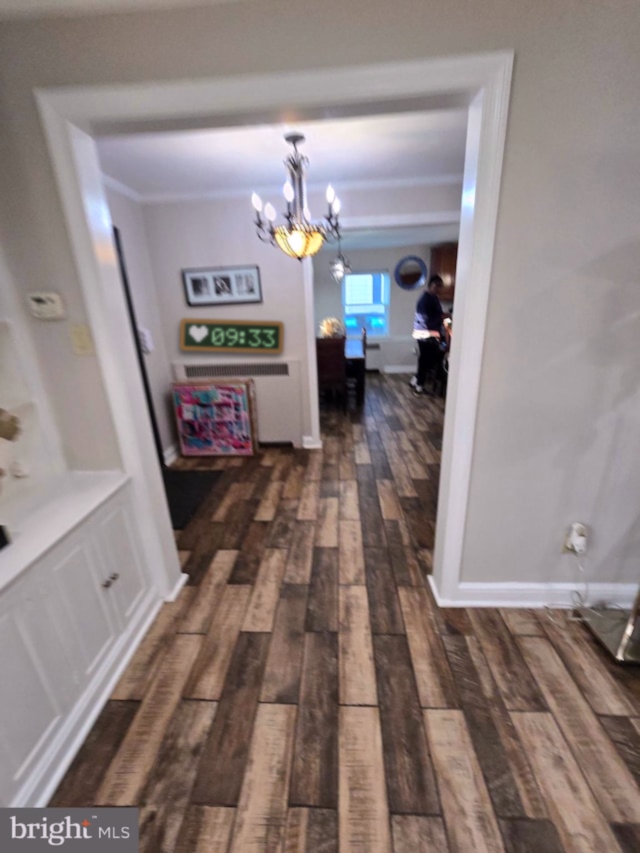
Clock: 9:33
